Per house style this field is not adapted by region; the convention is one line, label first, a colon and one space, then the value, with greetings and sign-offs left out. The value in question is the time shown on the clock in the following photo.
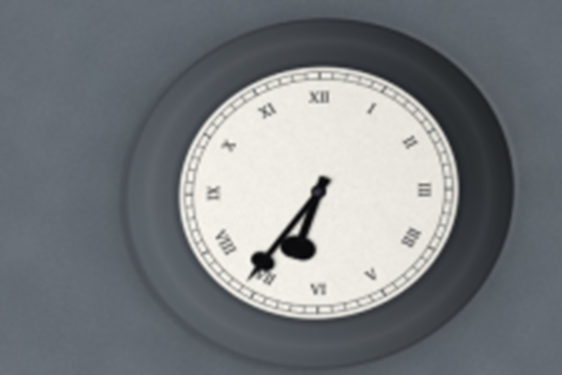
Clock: 6:36
